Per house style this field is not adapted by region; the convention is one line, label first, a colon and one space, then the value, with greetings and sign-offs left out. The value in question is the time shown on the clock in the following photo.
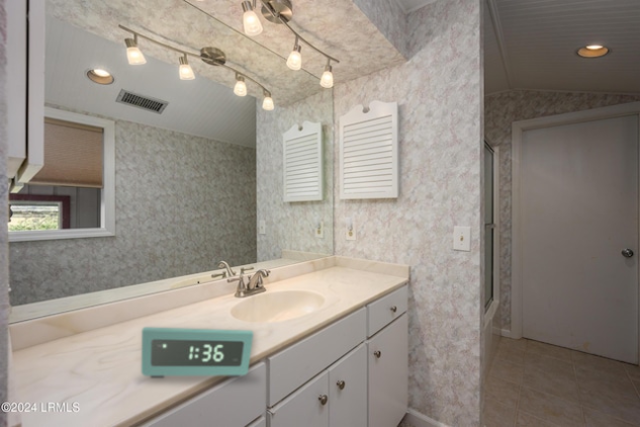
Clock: 1:36
